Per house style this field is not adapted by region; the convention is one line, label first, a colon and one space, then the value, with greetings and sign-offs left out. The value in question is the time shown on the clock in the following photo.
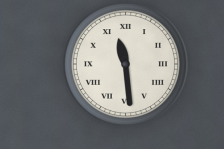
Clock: 11:29
